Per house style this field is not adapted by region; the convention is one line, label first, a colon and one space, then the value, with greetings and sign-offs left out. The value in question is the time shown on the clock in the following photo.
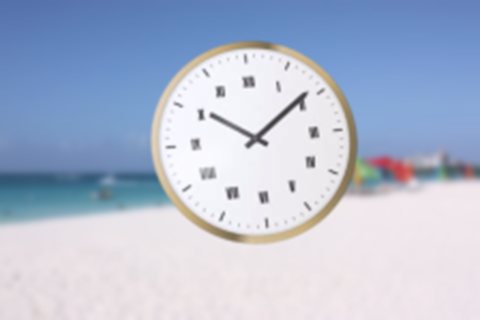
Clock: 10:09
